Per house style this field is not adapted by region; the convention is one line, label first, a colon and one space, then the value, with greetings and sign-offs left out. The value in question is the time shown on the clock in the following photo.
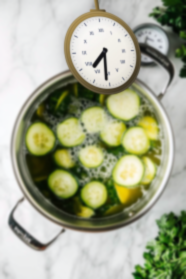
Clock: 7:31
